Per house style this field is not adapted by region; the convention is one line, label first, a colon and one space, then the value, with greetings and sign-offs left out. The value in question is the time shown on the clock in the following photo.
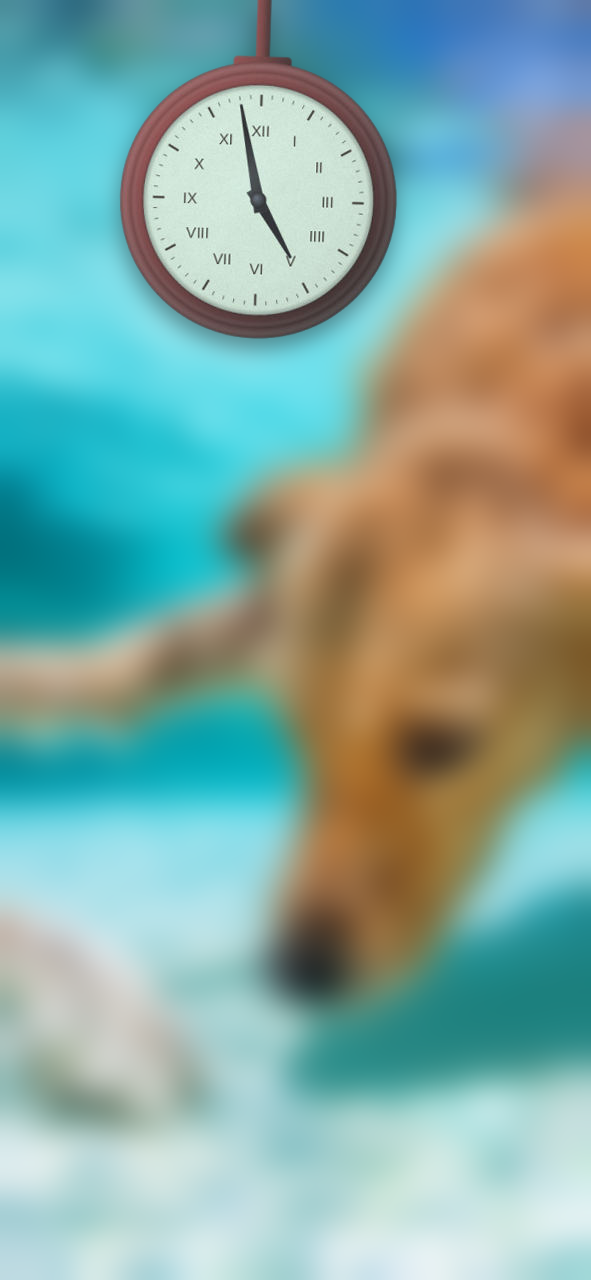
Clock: 4:58
